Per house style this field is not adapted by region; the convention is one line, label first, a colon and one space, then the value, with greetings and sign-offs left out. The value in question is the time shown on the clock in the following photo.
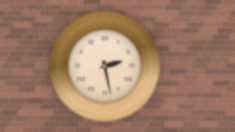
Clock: 2:28
